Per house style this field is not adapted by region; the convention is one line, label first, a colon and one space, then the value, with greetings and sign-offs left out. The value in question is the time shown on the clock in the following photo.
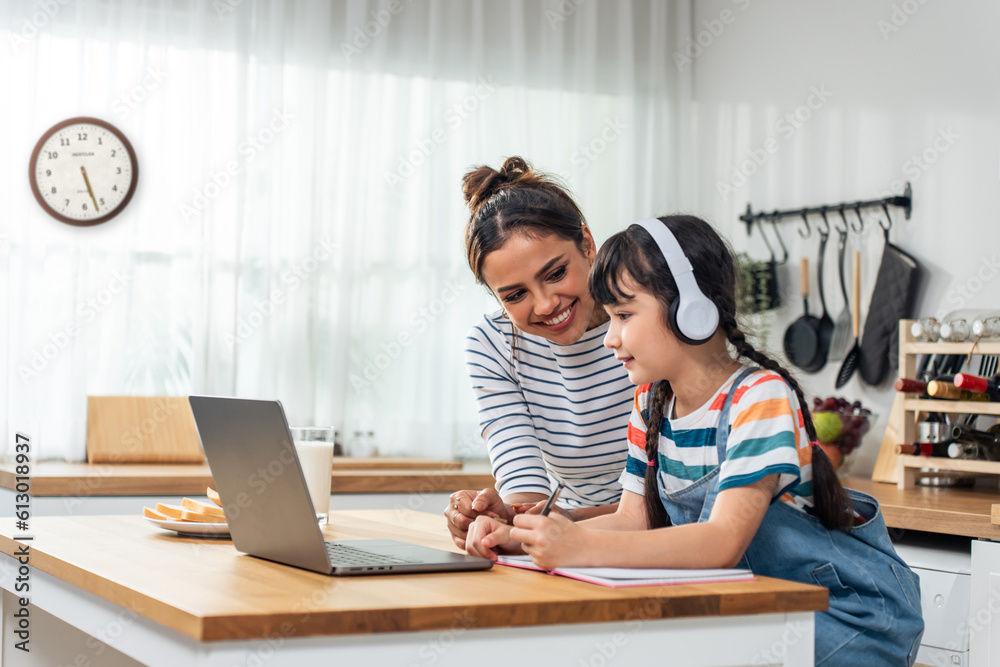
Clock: 5:27
